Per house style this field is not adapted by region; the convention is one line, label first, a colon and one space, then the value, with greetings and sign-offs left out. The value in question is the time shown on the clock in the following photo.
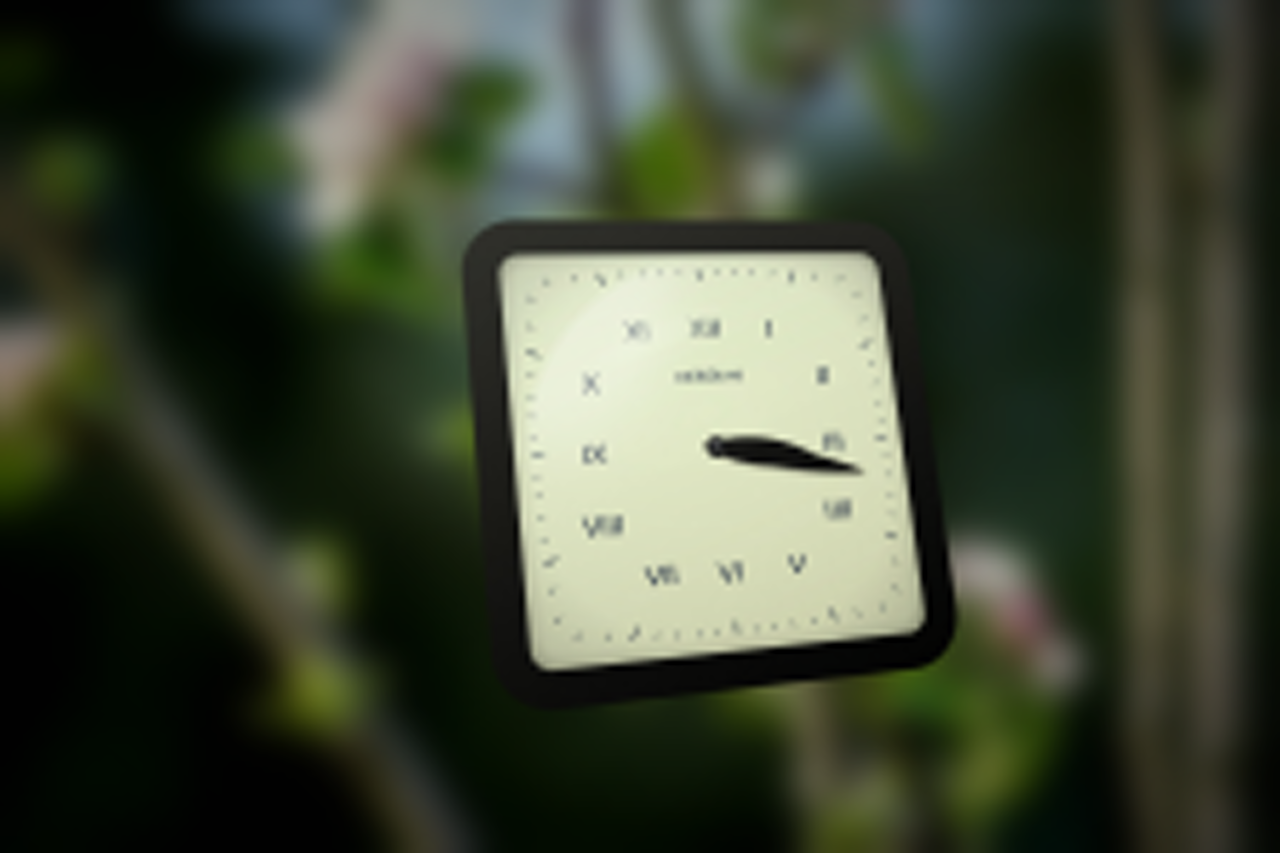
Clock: 3:17
